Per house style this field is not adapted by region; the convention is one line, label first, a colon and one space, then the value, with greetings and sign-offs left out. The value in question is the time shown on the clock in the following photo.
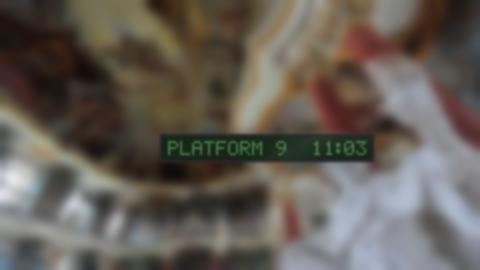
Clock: 11:03
